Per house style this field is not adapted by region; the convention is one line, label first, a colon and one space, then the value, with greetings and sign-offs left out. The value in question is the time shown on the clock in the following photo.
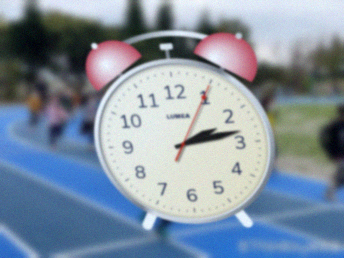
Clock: 2:13:05
